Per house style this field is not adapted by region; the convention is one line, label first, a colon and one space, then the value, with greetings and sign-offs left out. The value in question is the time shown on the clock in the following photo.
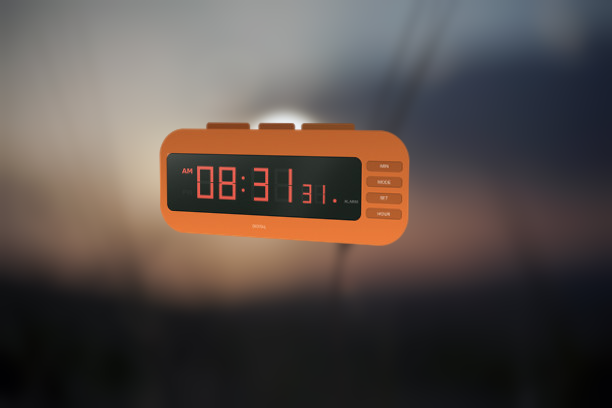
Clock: 8:31:31
